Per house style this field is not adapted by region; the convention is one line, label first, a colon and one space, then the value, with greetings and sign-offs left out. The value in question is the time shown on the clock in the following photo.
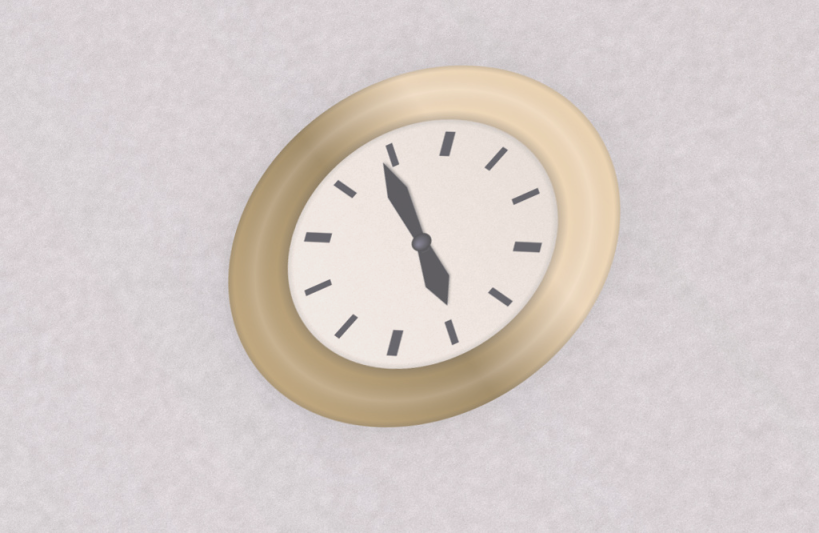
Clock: 4:54
